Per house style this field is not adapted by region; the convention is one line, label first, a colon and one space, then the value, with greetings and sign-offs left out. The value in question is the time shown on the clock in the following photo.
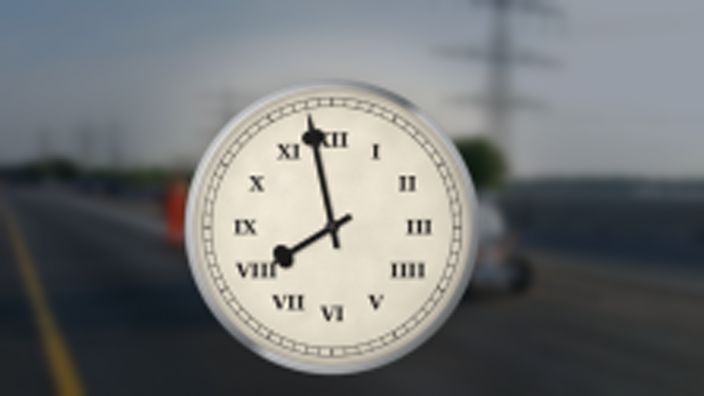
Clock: 7:58
